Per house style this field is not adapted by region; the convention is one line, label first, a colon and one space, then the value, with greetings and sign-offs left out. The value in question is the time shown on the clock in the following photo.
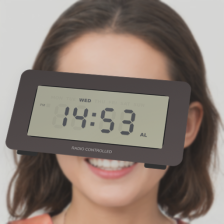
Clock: 14:53
